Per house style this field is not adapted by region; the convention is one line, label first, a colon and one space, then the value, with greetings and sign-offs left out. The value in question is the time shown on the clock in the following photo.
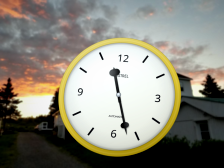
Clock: 11:27
